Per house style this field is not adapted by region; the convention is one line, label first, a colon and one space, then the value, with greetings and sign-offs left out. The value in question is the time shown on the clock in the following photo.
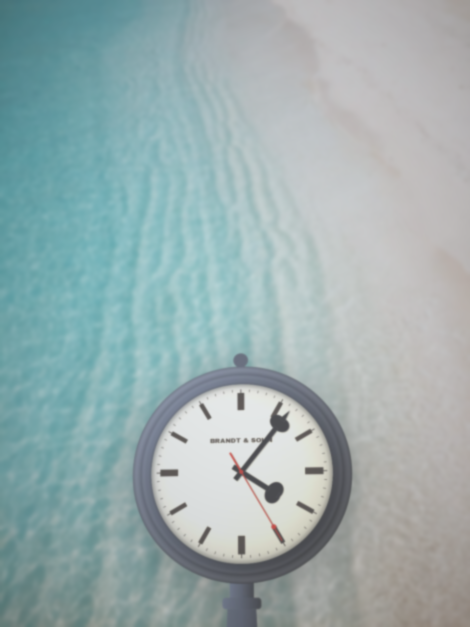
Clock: 4:06:25
